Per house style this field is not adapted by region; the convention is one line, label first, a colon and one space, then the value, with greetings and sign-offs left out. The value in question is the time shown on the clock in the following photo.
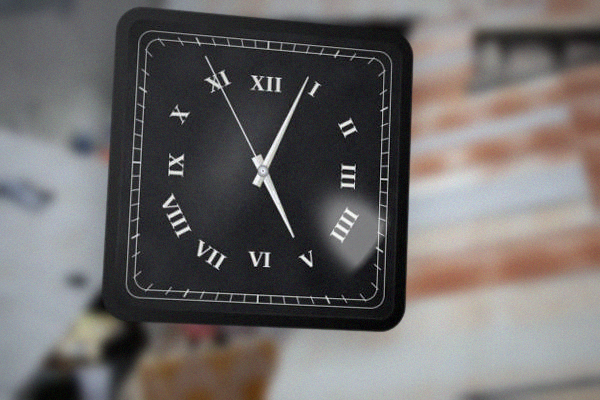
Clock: 5:03:55
